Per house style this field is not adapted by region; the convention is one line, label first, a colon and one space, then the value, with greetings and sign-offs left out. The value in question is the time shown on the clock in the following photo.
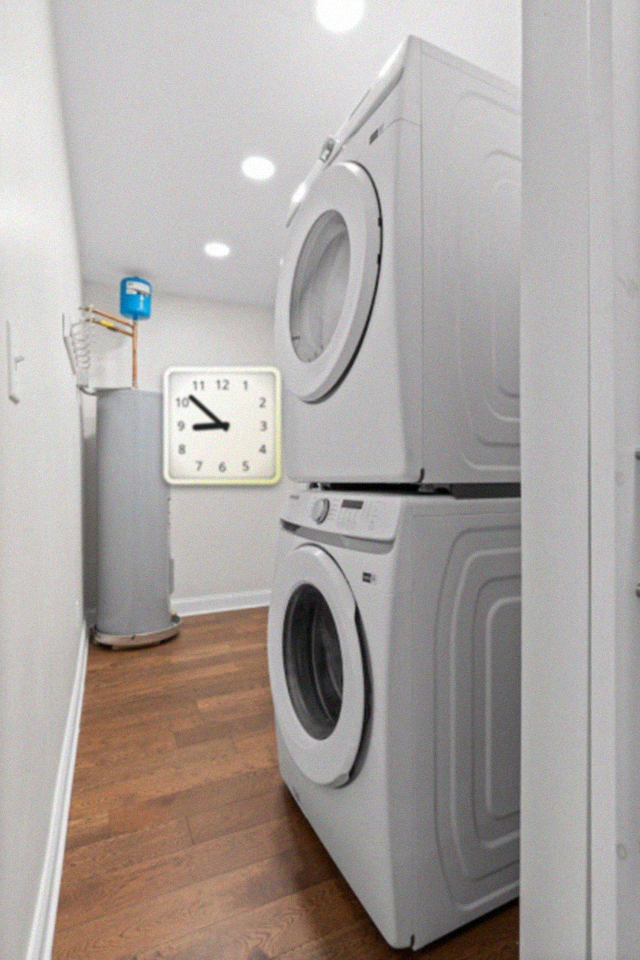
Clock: 8:52
